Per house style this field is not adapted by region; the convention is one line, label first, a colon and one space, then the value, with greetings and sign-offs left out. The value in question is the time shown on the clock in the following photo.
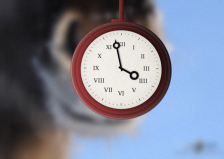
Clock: 3:58
